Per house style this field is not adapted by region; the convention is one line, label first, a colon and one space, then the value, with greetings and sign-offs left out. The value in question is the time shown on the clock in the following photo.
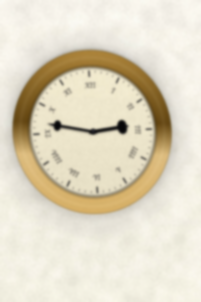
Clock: 2:47
